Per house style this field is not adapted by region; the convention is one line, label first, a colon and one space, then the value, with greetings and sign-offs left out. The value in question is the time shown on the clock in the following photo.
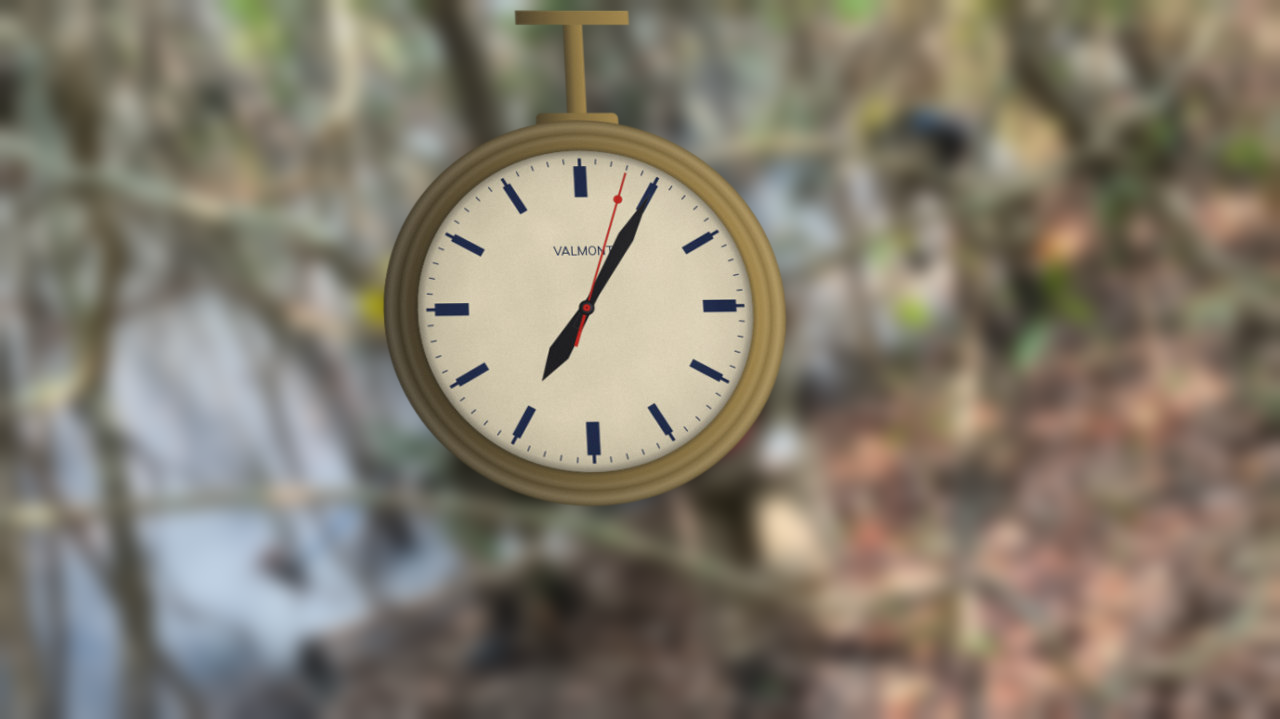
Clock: 7:05:03
